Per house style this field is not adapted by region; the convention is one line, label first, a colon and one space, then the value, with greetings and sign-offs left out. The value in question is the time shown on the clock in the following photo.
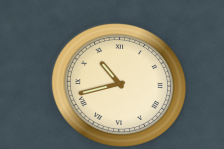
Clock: 10:42
